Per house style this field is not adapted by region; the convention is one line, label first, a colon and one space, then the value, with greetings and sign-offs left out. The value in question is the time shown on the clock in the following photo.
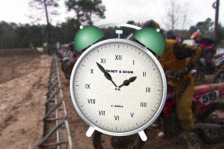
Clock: 1:53
